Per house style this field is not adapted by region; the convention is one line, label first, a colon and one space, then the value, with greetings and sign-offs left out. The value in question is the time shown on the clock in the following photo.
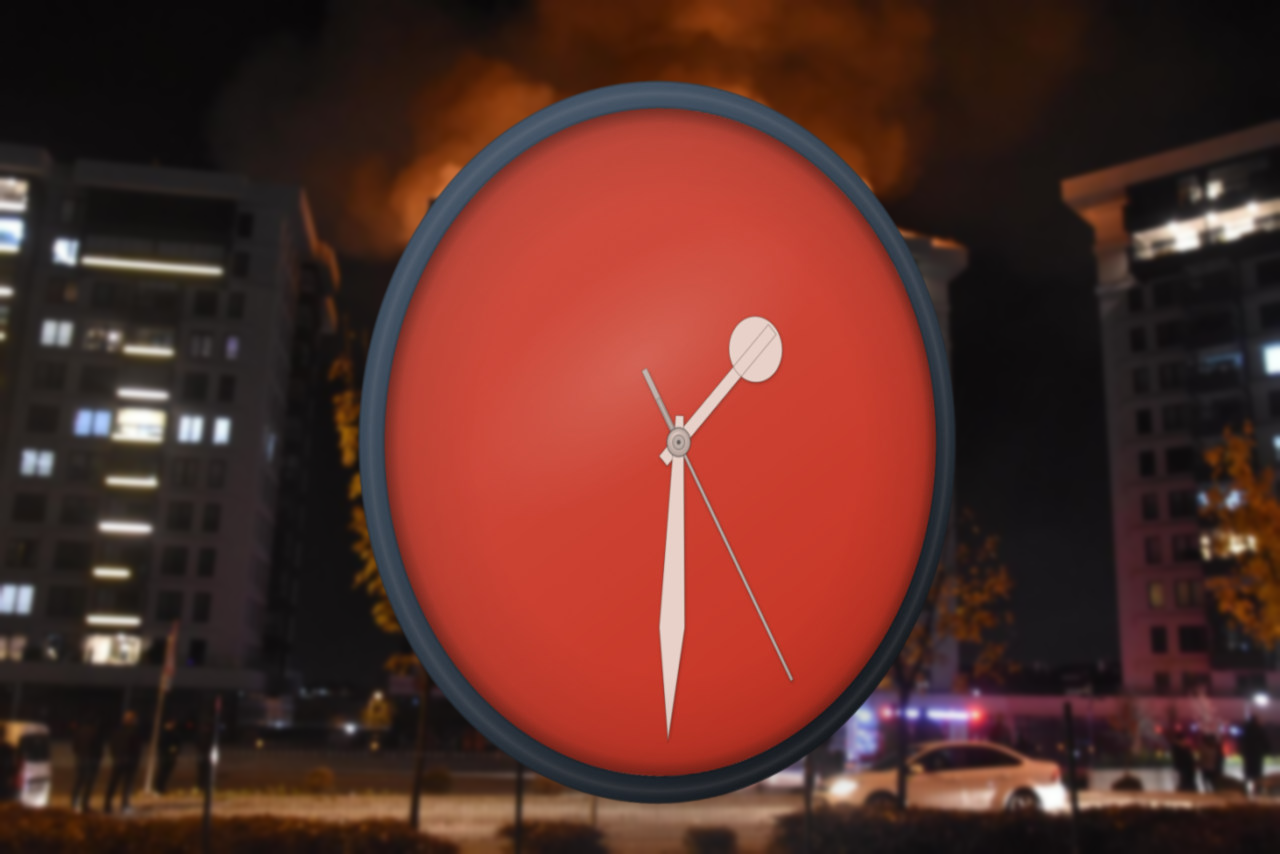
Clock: 1:30:25
